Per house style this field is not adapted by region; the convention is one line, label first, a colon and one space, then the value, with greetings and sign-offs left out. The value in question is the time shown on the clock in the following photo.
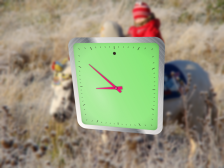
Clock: 8:52
